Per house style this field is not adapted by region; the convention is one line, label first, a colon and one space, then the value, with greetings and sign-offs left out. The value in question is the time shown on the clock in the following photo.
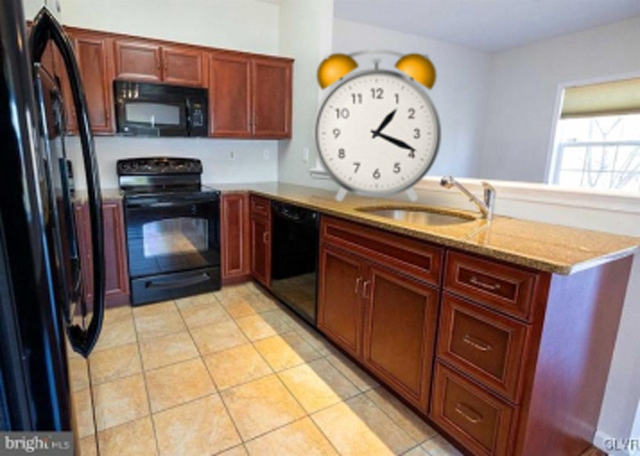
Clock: 1:19
